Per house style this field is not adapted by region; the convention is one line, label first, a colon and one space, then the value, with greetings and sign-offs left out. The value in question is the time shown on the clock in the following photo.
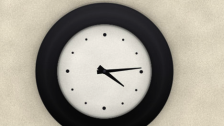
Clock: 4:14
